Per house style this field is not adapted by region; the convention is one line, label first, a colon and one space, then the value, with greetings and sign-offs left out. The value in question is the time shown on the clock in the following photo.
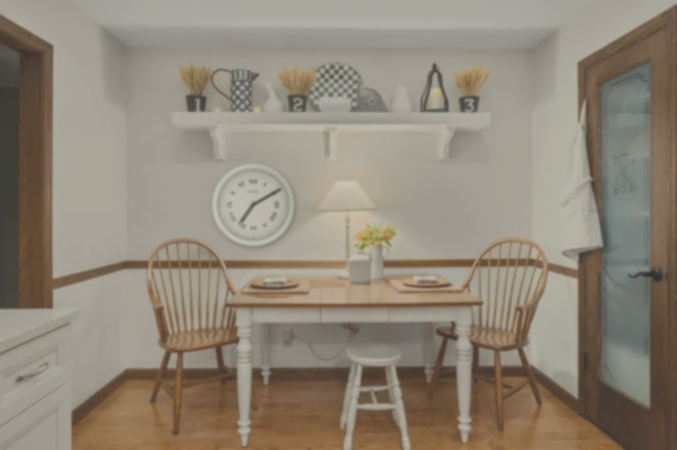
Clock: 7:10
